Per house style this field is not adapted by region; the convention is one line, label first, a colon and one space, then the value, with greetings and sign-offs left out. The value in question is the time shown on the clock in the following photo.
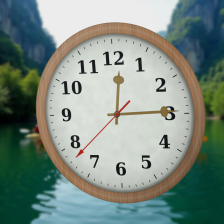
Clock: 12:14:38
